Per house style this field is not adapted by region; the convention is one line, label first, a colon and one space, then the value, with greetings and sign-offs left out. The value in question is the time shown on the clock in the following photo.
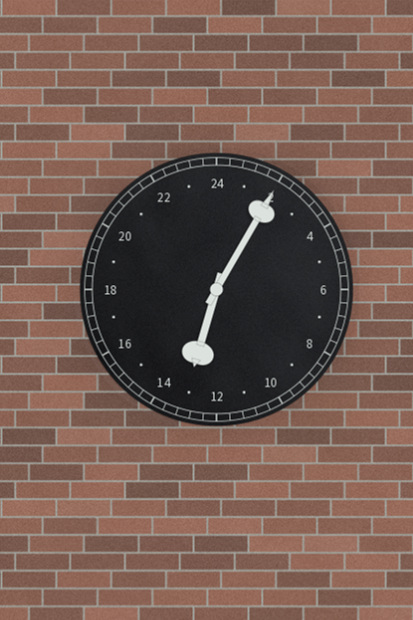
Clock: 13:05
